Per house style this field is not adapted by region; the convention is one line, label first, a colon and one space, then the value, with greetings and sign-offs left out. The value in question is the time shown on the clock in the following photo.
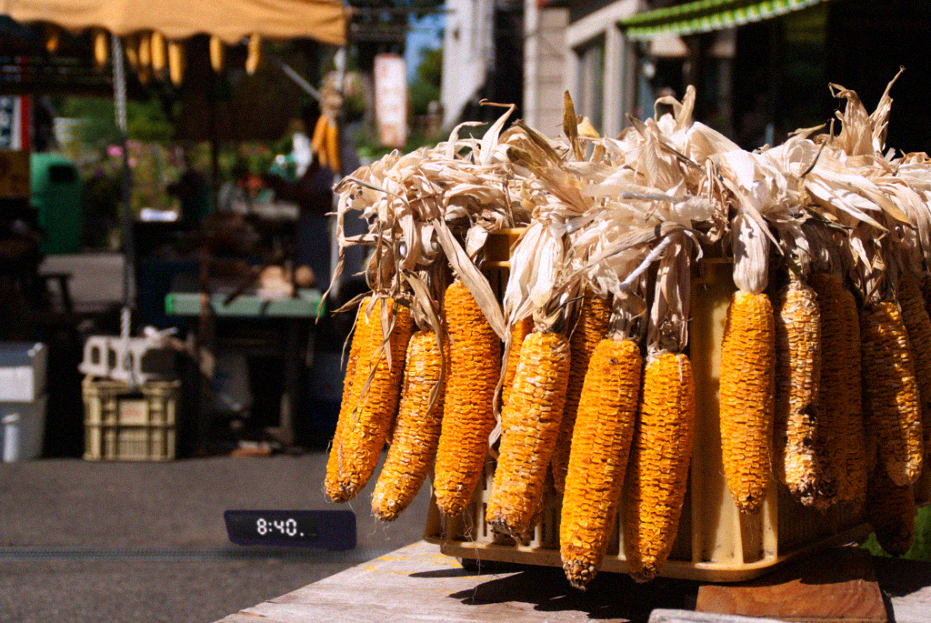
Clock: 8:40
